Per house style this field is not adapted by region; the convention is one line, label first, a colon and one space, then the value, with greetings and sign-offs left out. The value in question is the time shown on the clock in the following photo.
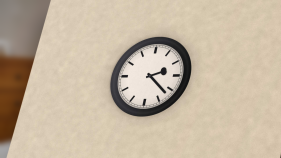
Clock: 2:22
